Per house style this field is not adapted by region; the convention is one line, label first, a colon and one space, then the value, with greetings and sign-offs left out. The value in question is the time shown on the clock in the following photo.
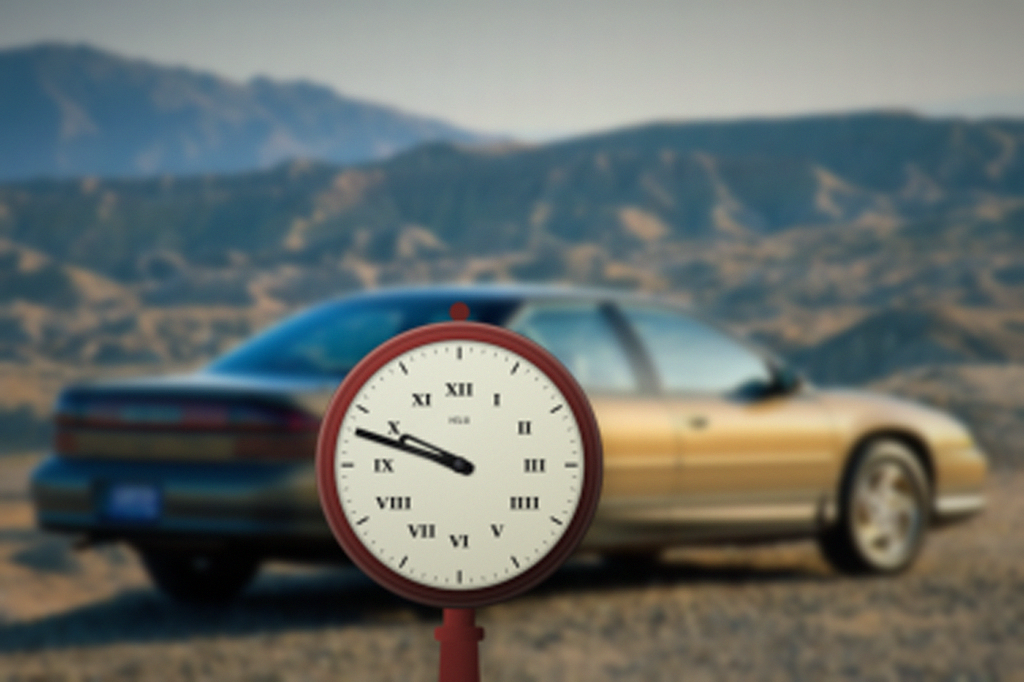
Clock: 9:48
